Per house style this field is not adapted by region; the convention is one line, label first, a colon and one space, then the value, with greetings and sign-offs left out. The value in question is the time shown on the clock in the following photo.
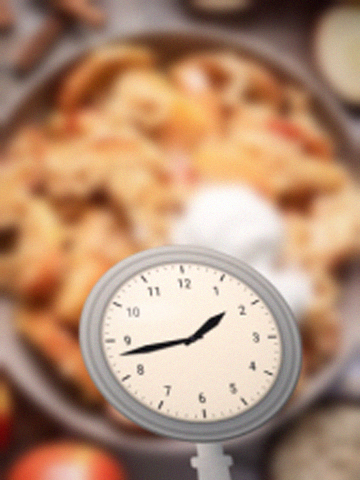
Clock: 1:43
